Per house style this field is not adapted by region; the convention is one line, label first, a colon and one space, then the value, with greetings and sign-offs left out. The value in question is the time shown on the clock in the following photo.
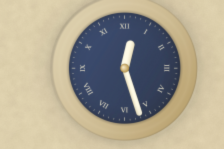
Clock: 12:27
